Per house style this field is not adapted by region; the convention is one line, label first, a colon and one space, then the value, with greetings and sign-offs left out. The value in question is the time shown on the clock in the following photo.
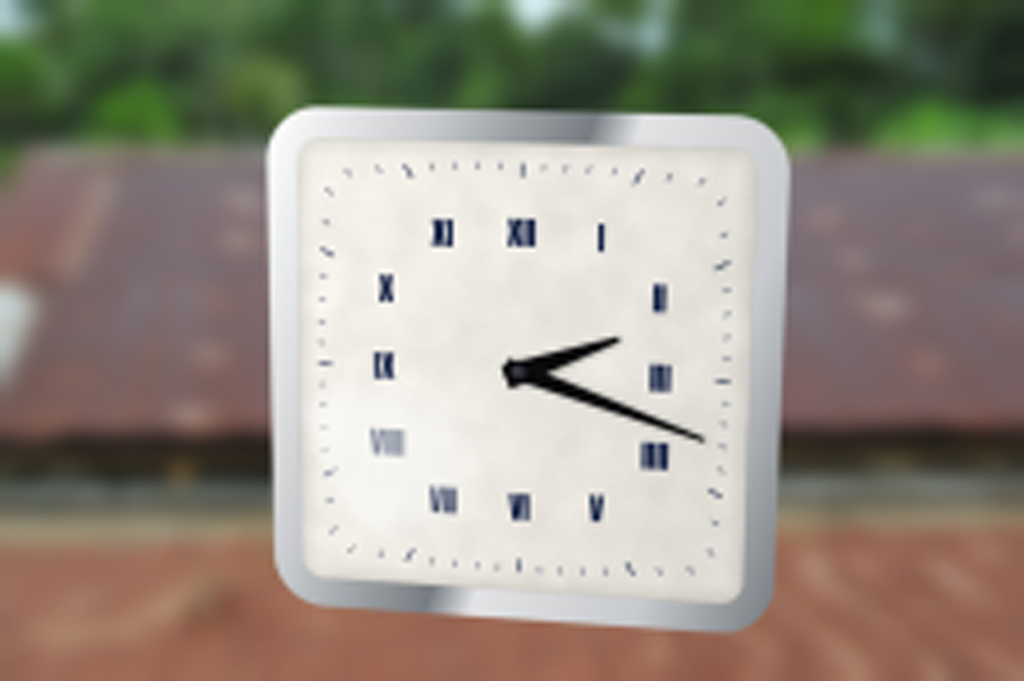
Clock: 2:18
